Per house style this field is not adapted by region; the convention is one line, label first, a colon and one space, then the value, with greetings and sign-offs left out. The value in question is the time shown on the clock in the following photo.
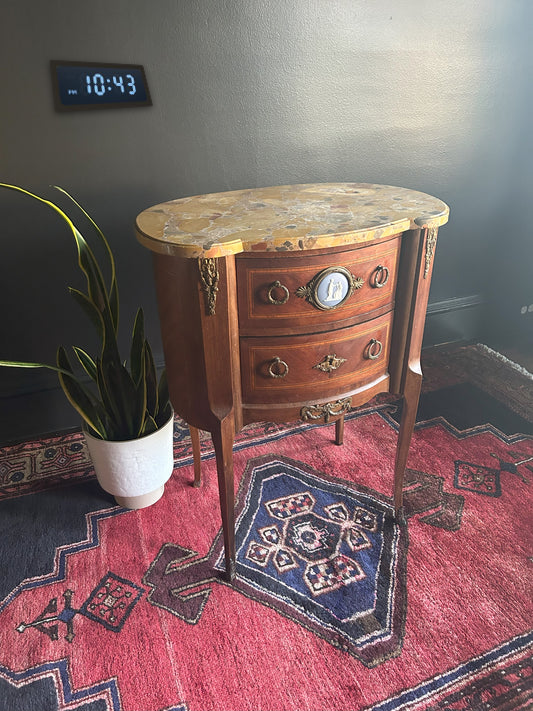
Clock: 10:43
